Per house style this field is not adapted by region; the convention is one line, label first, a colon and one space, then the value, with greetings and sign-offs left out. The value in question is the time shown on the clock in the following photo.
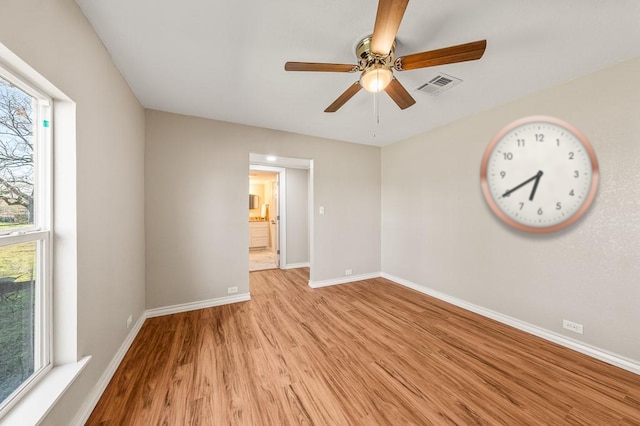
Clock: 6:40
